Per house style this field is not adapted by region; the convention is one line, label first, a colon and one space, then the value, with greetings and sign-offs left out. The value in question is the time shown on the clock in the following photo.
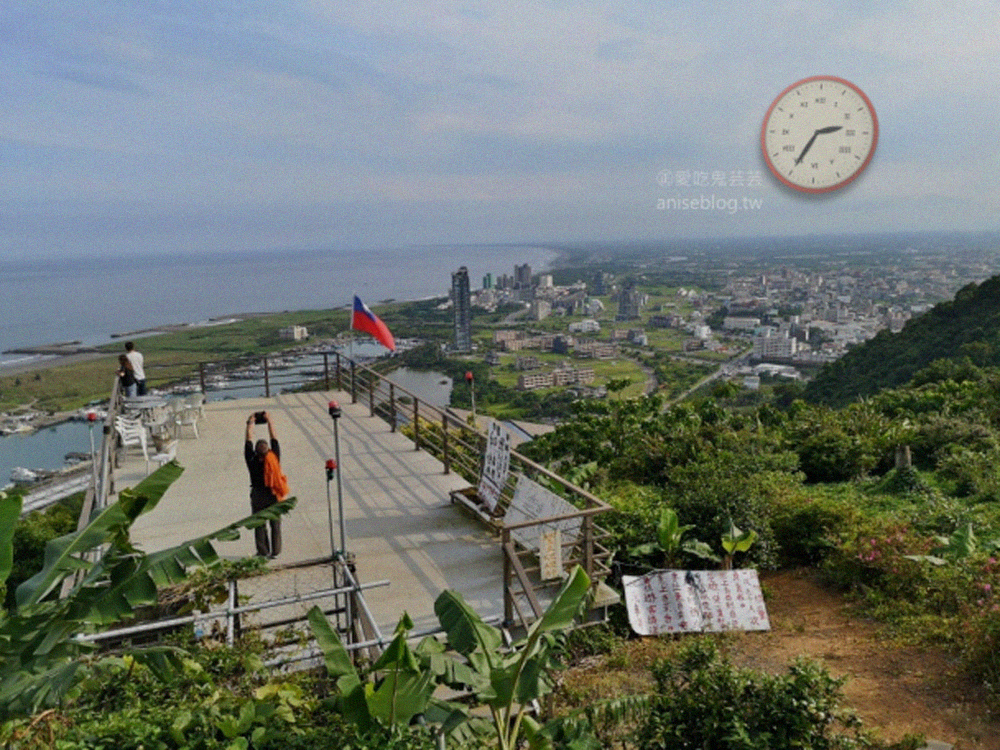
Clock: 2:35
